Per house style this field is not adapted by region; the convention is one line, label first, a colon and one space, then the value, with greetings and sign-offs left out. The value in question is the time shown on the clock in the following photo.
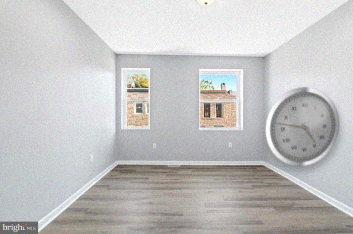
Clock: 4:47
